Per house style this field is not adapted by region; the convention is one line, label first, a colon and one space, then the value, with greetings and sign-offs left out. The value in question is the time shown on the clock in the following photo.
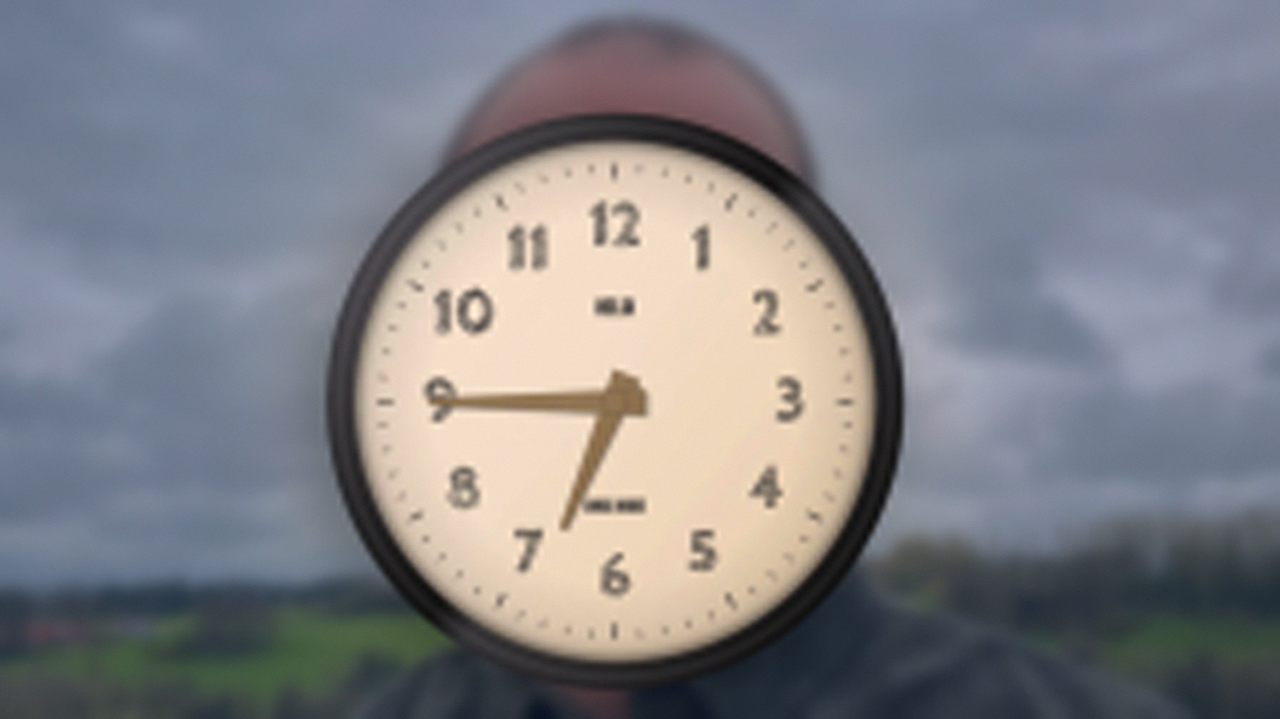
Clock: 6:45
